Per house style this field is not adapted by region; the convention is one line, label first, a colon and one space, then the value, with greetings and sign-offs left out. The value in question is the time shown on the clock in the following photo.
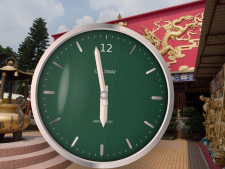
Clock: 5:58
